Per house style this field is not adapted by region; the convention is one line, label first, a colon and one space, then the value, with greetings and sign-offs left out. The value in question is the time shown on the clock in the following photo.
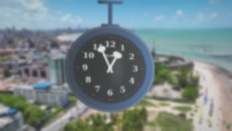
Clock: 12:56
